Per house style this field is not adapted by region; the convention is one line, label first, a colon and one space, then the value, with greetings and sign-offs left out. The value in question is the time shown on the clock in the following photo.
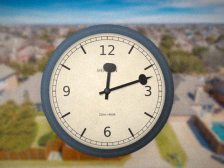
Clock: 12:12
